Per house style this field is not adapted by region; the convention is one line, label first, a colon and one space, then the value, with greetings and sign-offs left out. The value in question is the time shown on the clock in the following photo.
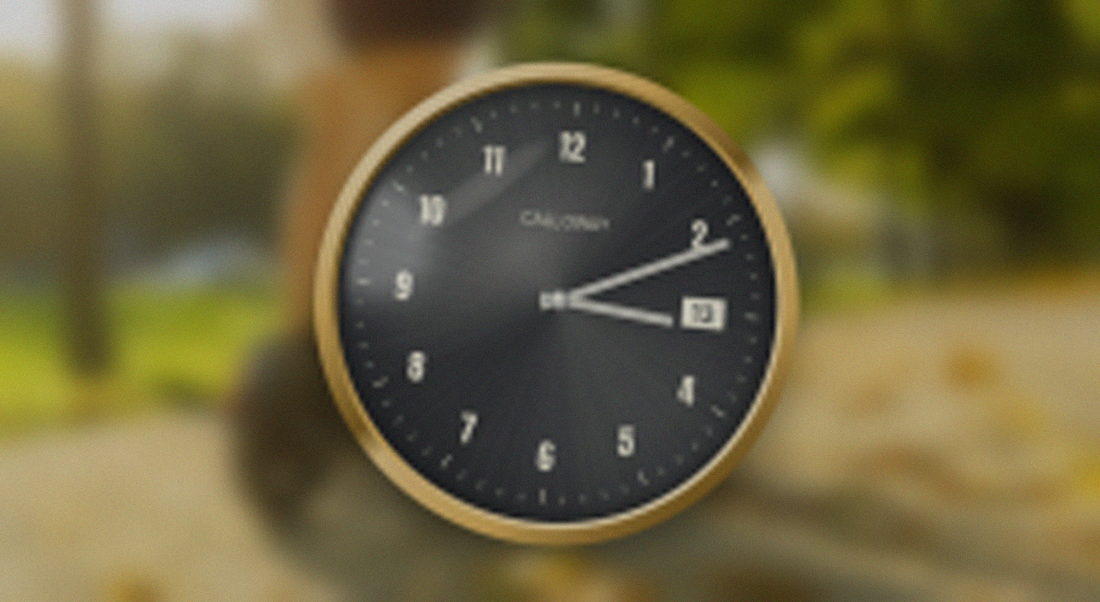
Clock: 3:11
